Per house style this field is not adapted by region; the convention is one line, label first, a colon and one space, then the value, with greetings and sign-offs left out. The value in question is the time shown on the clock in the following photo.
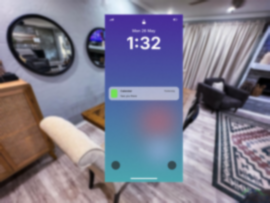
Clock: 1:32
